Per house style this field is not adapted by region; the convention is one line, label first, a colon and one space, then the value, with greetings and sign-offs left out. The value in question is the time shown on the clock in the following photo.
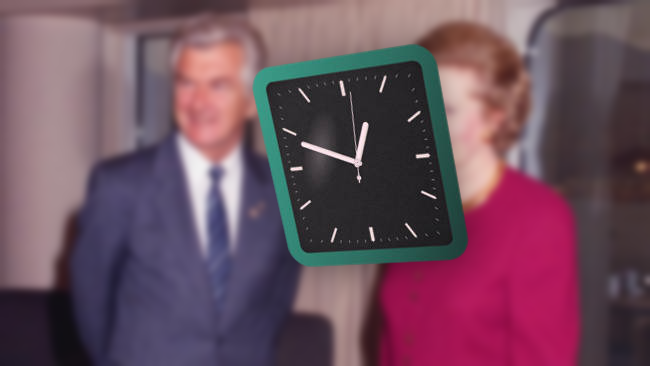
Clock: 12:49:01
